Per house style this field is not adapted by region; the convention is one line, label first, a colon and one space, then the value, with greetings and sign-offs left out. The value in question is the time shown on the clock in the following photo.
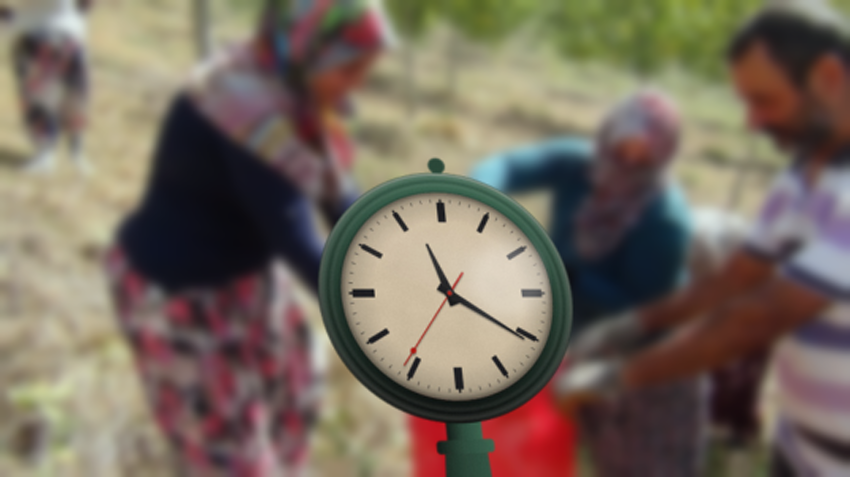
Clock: 11:20:36
